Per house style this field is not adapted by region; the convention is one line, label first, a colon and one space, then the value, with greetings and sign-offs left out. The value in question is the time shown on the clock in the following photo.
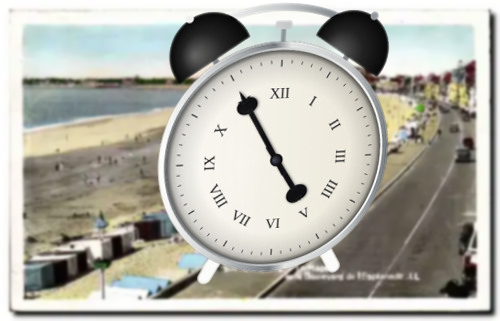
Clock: 4:55
